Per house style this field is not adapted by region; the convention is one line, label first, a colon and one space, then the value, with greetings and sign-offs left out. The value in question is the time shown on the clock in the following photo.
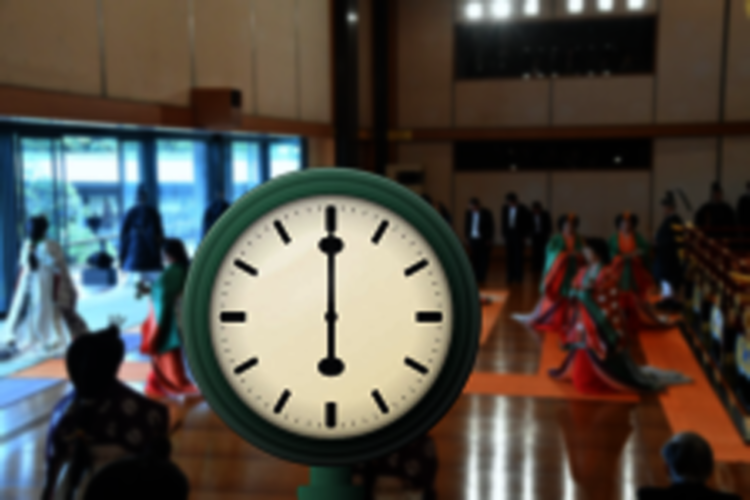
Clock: 6:00
